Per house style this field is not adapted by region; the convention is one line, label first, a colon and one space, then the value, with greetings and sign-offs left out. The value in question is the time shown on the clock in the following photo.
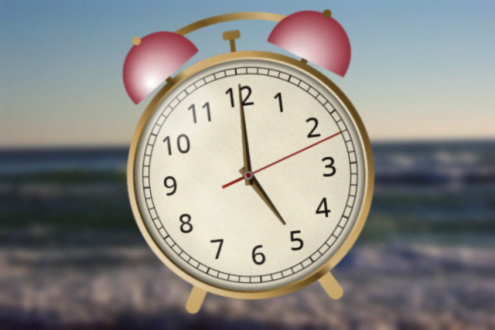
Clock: 5:00:12
